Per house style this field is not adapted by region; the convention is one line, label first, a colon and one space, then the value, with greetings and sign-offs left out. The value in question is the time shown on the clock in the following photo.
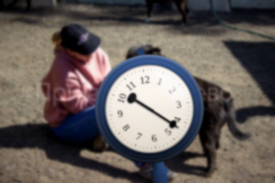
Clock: 10:22
